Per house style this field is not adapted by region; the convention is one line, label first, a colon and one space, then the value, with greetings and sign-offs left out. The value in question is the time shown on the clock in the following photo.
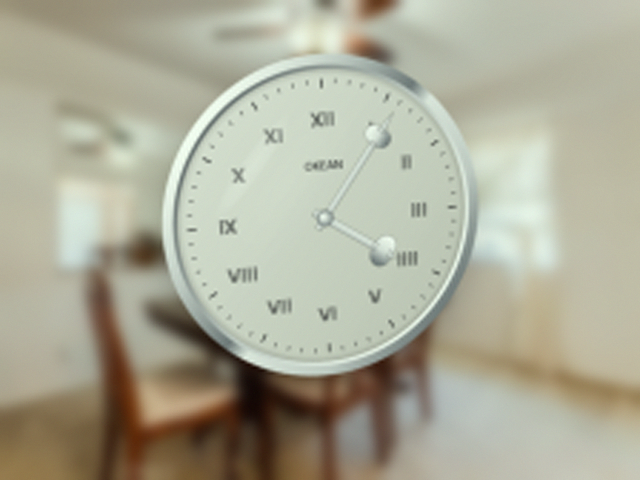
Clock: 4:06
